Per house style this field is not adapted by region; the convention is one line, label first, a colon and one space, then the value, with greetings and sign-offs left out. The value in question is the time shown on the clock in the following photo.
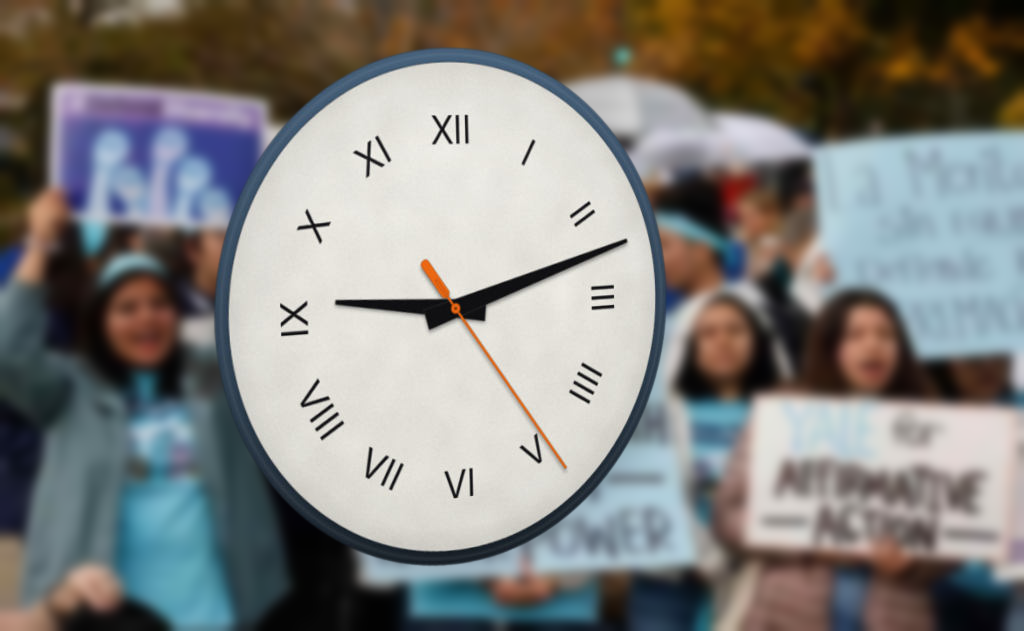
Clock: 9:12:24
